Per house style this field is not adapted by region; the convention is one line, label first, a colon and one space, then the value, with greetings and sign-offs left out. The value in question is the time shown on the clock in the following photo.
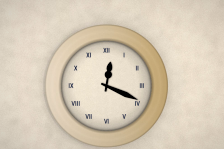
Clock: 12:19
